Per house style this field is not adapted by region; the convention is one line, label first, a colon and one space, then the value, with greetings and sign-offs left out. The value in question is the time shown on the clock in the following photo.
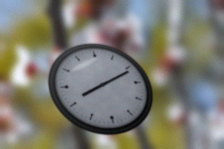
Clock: 8:11
